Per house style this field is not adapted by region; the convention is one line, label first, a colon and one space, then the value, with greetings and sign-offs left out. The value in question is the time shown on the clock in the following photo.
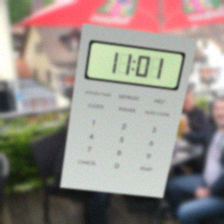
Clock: 11:01
